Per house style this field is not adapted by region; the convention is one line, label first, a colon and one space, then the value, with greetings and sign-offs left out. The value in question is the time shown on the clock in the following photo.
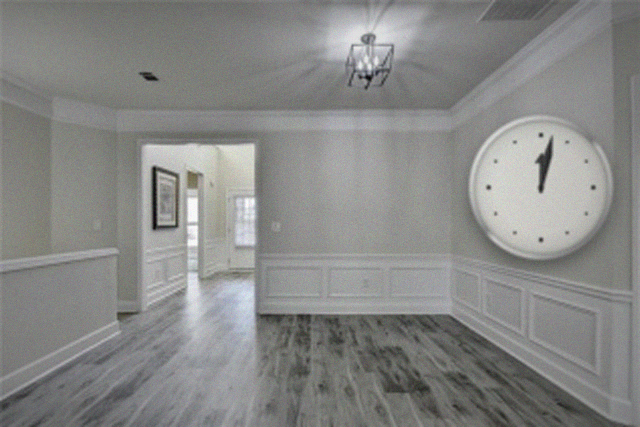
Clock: 12:02
